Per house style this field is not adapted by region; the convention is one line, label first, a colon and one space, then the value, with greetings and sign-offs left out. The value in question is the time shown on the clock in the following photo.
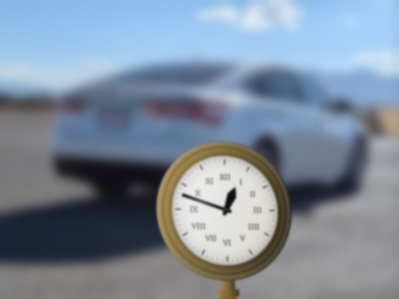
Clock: 12:48
